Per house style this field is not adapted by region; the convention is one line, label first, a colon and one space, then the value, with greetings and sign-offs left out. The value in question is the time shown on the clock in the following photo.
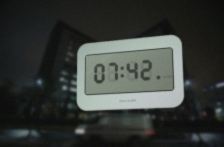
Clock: 7:42
